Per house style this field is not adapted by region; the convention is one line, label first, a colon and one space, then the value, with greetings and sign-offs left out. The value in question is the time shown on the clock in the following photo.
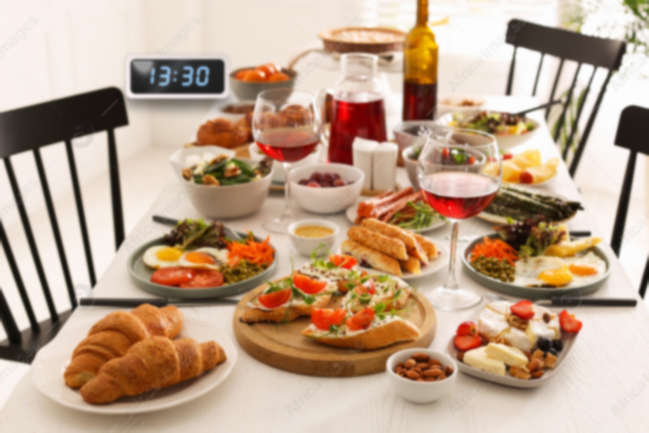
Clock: 13:30
